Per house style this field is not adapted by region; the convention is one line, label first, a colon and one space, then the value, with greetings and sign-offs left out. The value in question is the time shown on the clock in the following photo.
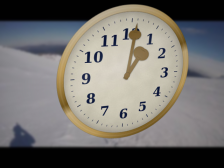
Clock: 1:01
